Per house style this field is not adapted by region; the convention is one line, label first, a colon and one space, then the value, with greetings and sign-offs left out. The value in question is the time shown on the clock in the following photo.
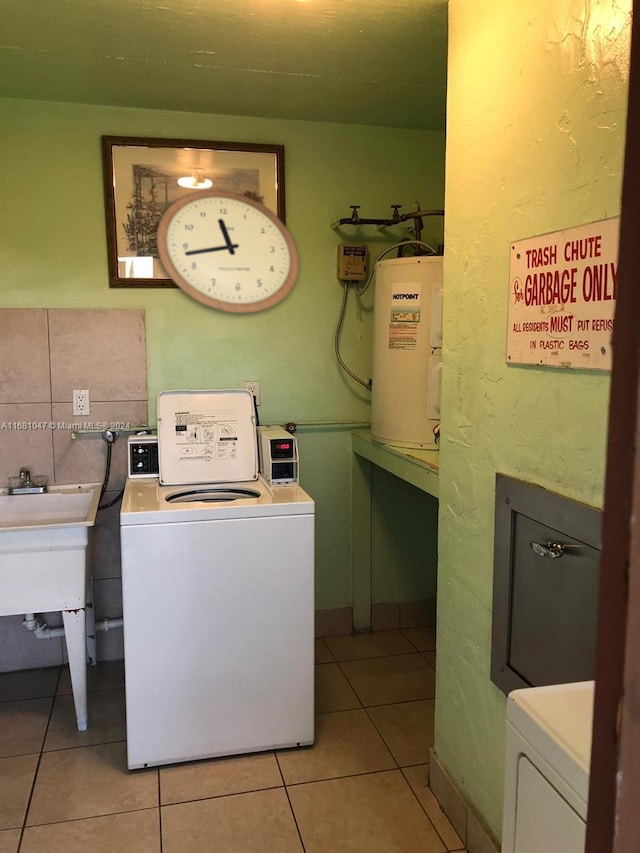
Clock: 11:43
